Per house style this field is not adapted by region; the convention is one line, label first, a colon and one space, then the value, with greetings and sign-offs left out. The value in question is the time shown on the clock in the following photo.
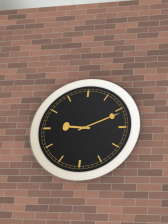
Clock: 9:11
